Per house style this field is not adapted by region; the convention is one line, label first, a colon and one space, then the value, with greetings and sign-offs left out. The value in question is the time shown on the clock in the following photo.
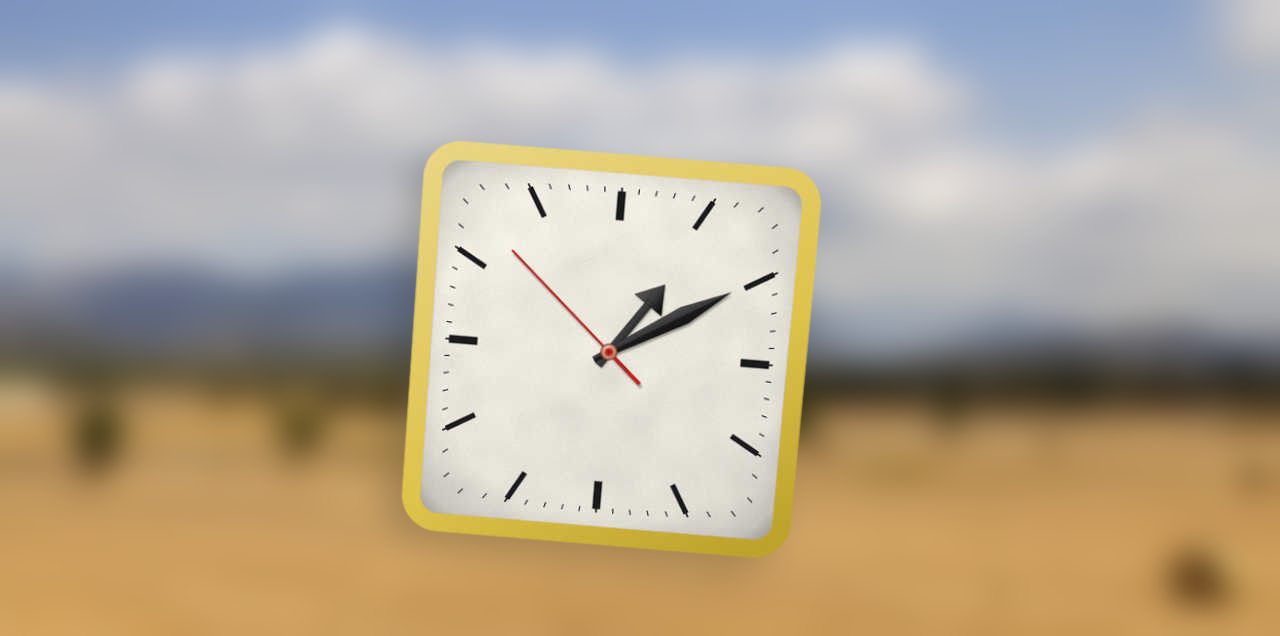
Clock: 1:09:52
